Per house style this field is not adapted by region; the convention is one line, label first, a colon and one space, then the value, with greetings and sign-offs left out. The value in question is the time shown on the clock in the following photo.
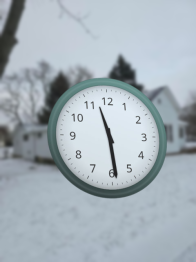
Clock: 11:29
